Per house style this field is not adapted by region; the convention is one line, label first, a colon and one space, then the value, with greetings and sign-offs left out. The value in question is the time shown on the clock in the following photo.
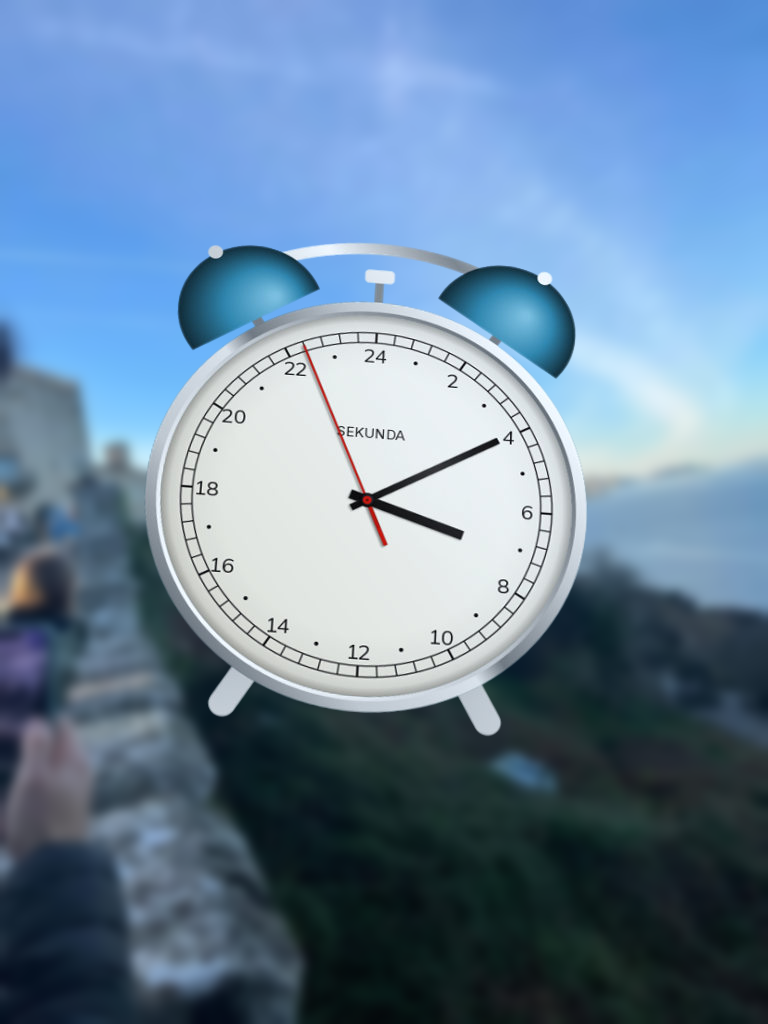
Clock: 7:09:56
